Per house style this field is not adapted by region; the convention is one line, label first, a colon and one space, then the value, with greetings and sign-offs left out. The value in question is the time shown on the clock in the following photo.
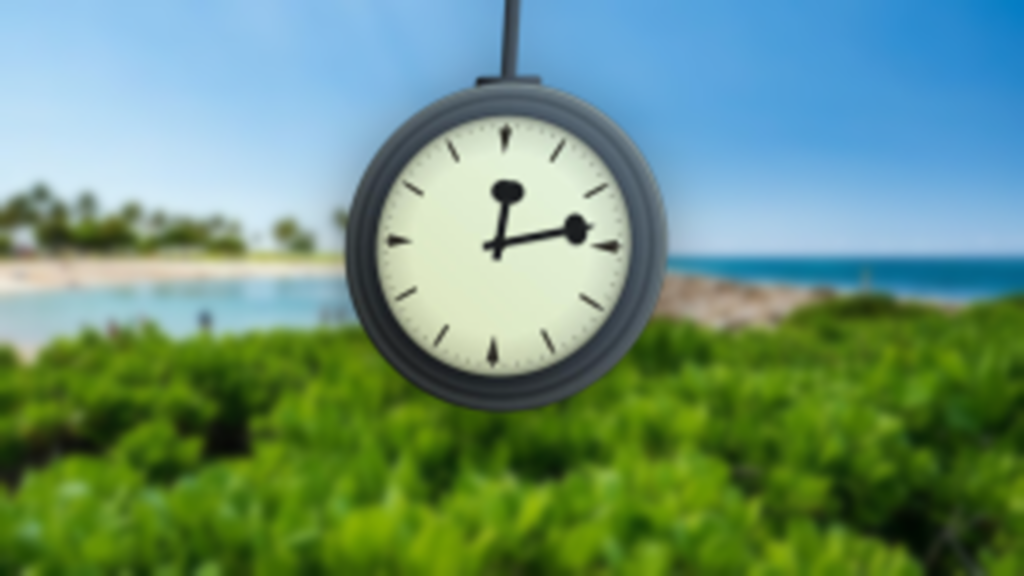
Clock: 12:13
